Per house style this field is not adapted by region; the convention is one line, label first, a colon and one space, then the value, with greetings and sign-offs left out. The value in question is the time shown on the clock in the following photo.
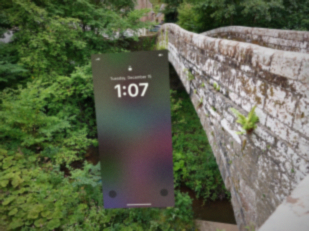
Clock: 1:07
